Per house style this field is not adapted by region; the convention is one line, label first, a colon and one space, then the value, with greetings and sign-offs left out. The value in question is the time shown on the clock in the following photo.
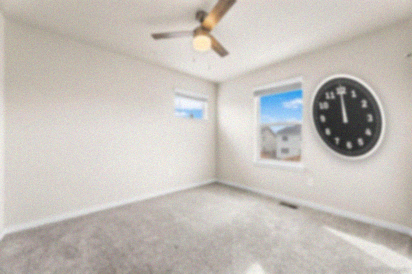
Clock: 12:00
